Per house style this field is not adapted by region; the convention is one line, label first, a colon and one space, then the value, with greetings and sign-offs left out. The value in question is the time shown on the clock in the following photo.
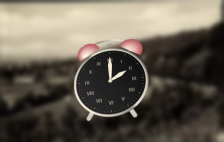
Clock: 2:00
